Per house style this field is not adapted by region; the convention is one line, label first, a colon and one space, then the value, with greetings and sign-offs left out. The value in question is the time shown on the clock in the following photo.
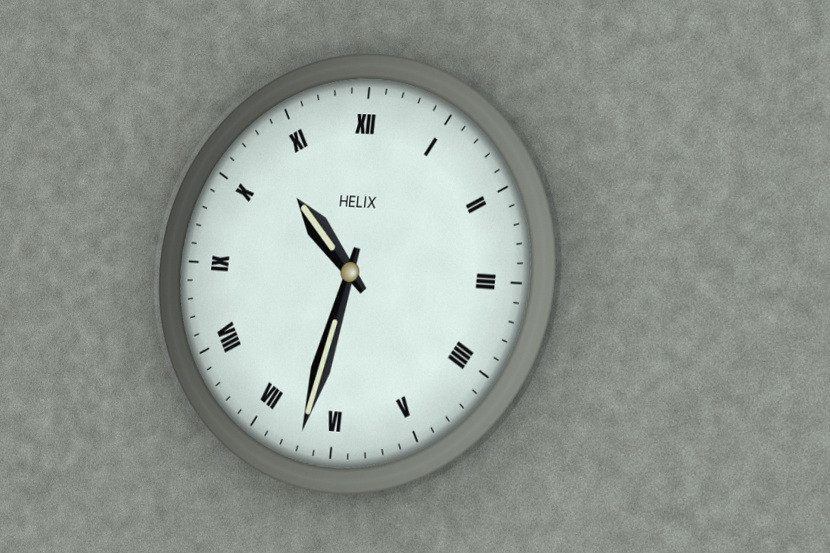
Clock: 10:32
